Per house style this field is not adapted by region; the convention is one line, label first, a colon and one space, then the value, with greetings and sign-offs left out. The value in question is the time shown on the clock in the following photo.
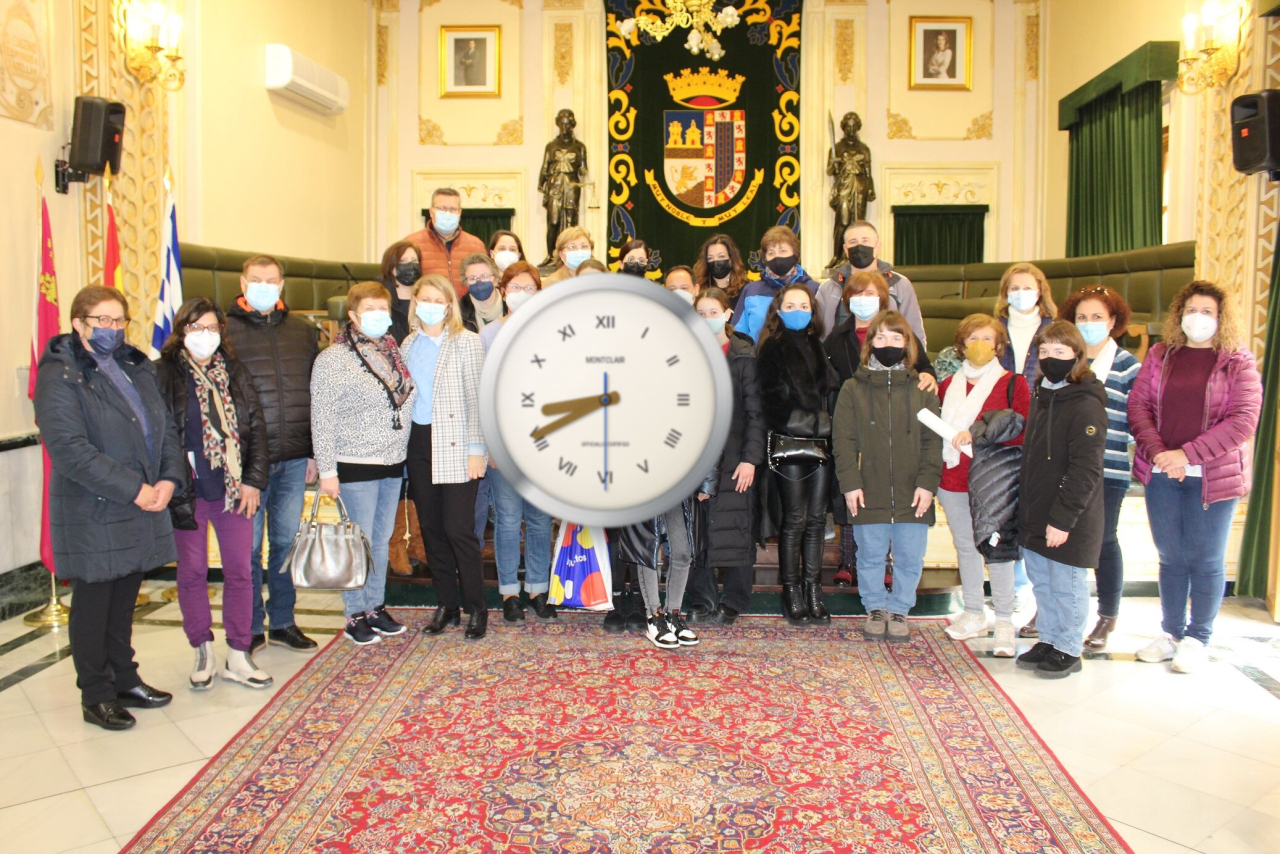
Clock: 8:40:30
